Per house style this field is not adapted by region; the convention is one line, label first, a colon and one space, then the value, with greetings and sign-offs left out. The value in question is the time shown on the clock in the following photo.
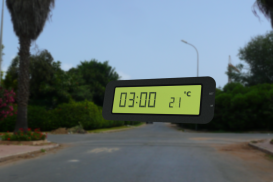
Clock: 3:00
